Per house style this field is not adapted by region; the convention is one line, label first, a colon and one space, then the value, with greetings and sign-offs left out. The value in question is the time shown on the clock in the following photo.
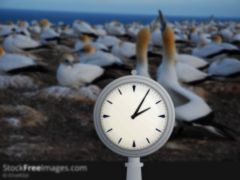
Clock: 2:05
